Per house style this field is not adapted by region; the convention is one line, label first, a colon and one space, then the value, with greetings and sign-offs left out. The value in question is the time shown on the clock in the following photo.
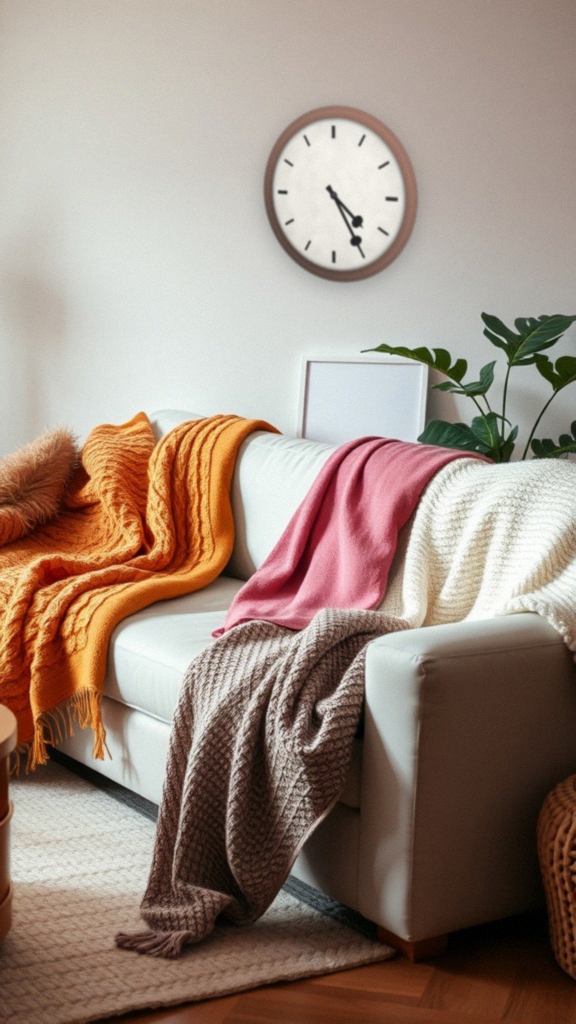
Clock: 4:25
